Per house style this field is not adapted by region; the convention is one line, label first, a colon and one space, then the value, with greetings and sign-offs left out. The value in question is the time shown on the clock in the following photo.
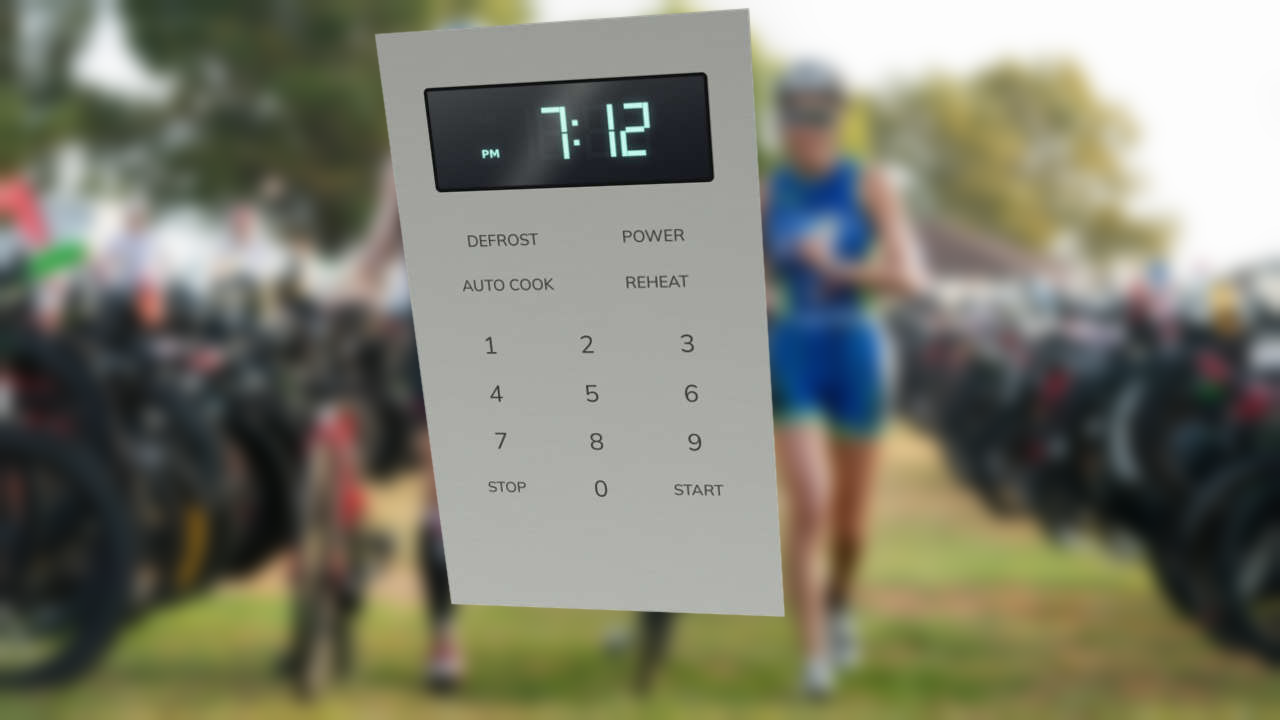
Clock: 7:12
